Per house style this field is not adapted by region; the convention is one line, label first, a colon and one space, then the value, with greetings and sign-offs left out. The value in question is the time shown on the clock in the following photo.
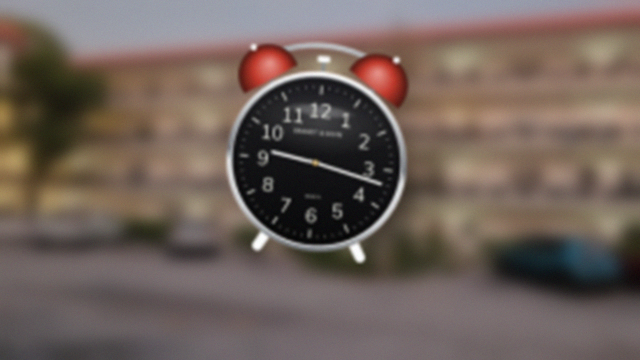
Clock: 9:17
